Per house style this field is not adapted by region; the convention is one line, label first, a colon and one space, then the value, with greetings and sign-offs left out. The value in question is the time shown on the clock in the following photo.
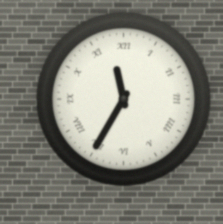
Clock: 11:35
